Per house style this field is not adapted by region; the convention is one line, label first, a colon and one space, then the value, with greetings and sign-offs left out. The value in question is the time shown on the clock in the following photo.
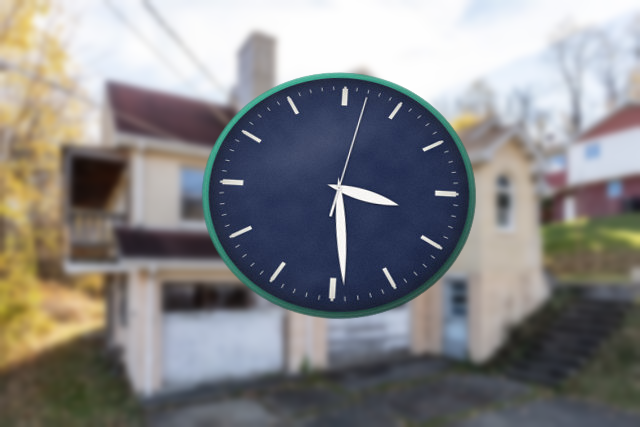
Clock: 3:29:02
